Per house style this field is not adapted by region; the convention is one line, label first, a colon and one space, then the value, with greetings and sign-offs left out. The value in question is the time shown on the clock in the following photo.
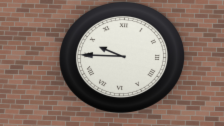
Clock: 9:45
